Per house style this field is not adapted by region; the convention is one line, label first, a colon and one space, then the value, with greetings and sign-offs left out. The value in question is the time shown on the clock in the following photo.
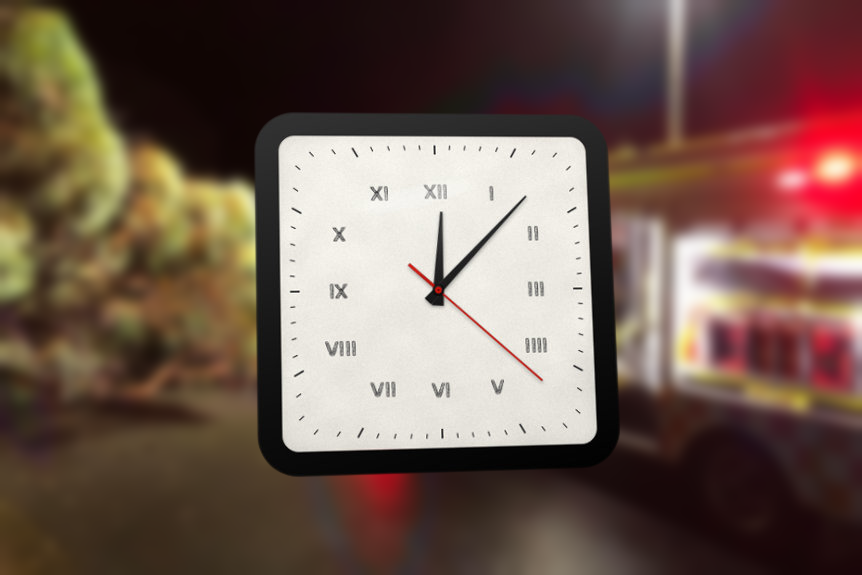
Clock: 12:07:22
